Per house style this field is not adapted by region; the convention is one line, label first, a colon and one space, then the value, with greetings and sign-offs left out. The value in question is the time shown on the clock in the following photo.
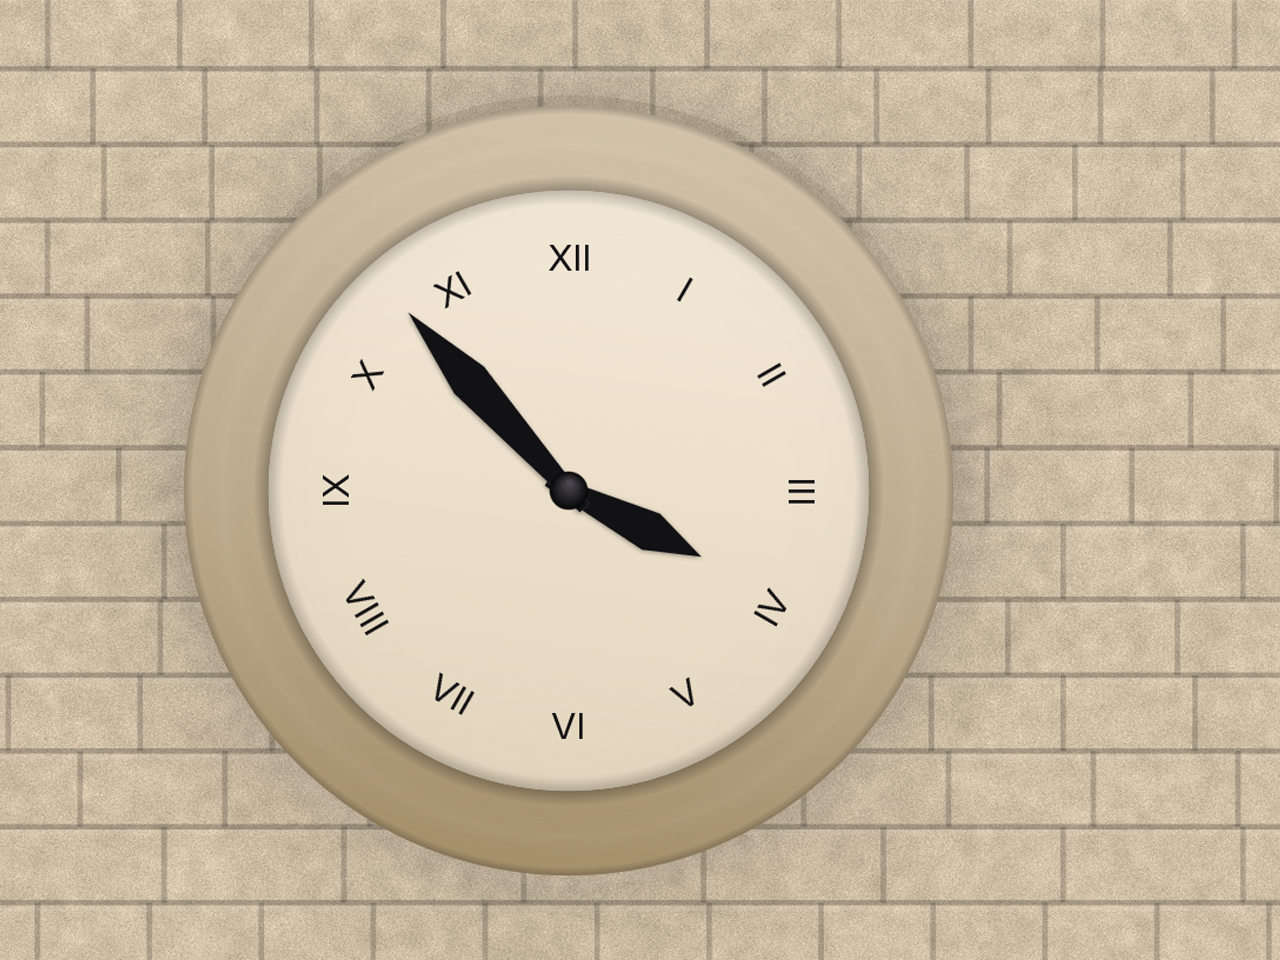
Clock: 3:53
